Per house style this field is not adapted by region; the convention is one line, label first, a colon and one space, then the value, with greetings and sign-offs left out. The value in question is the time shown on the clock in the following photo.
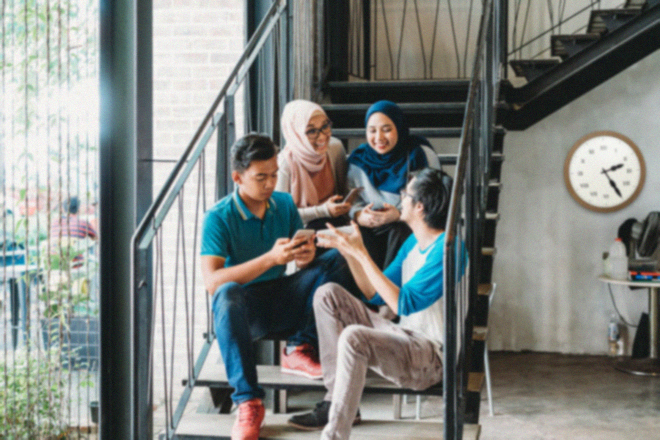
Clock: 2:25
